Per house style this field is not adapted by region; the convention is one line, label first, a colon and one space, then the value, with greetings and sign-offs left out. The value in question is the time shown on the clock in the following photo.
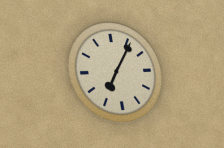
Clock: 7:06
